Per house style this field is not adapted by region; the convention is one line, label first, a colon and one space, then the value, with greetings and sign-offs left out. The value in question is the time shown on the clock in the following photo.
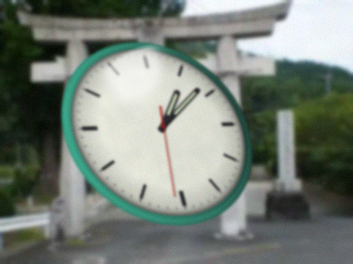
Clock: 1:08:31
